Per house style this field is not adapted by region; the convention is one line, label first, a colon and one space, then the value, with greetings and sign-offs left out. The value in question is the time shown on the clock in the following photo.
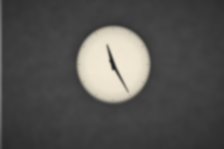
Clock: 11:25
